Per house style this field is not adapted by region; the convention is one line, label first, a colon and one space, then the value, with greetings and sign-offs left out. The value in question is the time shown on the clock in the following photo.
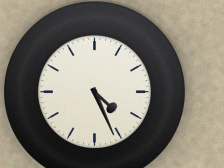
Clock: 4:26
